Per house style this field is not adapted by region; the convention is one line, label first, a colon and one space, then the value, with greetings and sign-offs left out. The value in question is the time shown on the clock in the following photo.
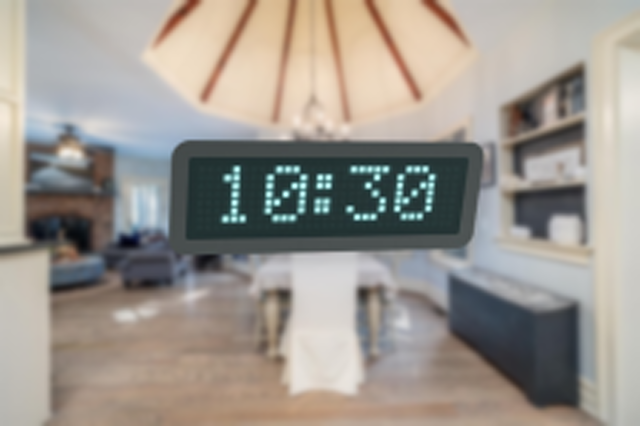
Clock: 10:30
